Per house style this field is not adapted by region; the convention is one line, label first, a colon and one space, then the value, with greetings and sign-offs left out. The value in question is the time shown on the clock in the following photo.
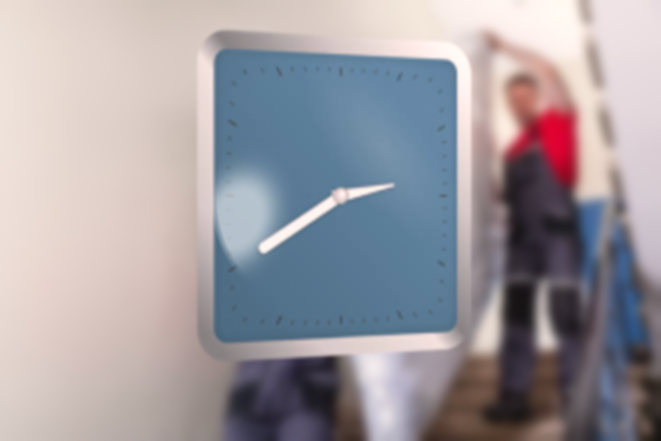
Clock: 2:40
